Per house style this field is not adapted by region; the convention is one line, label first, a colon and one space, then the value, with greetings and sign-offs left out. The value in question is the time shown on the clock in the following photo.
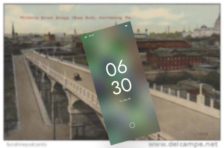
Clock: 6:30
